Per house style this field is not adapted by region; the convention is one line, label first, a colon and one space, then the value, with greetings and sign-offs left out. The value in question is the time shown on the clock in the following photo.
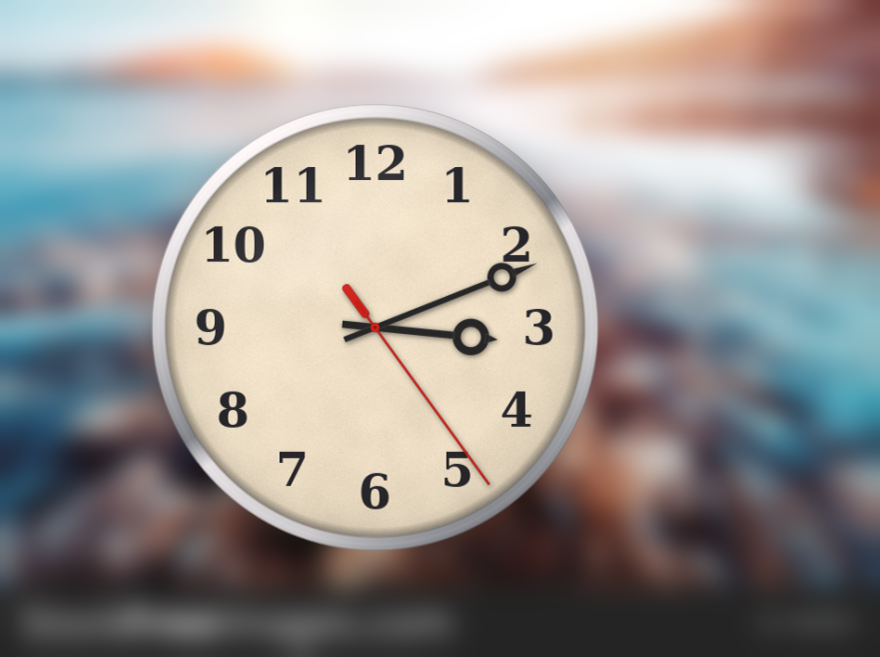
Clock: 3:11:24
